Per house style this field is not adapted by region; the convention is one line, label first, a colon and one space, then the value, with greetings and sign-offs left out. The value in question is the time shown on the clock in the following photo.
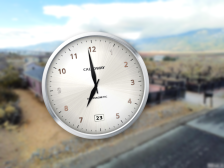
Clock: 6:59
